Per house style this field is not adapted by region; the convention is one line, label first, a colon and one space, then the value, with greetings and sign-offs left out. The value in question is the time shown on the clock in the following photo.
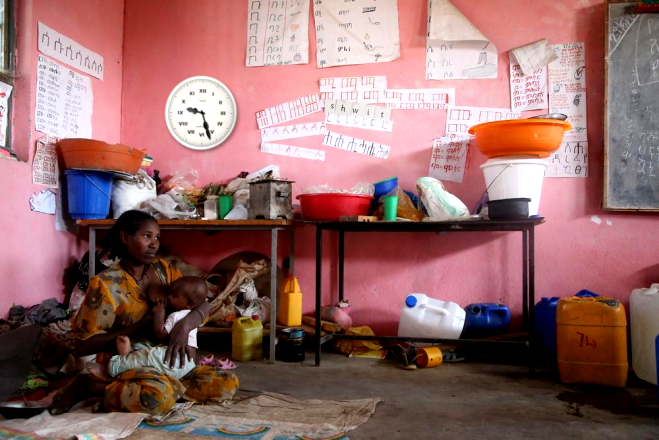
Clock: 9:27
